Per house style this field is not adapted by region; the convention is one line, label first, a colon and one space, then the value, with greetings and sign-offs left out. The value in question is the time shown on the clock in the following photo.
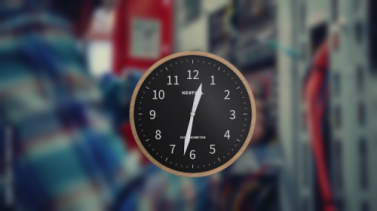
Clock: 12:32
